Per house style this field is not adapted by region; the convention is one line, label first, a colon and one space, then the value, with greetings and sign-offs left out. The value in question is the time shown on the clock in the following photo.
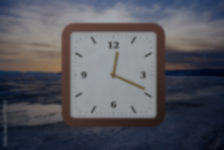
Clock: 12:19
